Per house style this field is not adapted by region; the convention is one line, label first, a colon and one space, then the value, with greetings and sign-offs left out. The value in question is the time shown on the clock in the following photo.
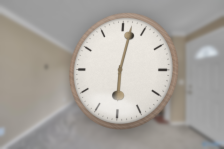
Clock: 6:02
